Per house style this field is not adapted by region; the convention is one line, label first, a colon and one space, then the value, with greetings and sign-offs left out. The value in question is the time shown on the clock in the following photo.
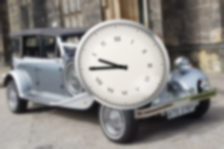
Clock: 9:45
